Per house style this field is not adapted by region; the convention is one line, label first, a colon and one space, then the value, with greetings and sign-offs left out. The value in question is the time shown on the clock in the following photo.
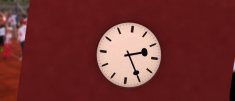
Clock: 2:25
